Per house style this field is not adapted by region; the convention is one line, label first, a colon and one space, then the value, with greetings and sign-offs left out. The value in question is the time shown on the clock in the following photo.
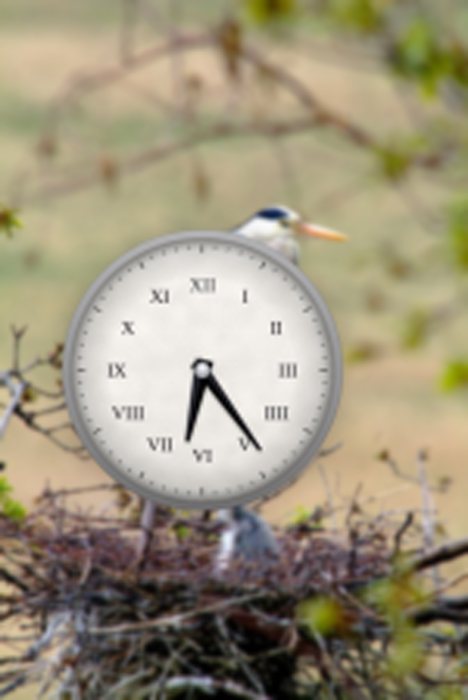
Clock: 6:24
